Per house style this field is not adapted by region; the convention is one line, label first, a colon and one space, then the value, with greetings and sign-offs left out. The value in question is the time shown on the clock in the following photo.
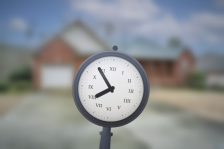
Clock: 7:54
